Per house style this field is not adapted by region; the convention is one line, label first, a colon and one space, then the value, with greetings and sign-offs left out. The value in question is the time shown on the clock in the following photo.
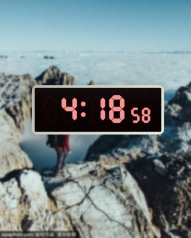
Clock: 4:18:58
